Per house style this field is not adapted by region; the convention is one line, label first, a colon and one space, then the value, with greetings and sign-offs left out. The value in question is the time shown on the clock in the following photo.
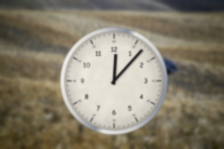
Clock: 12:07
